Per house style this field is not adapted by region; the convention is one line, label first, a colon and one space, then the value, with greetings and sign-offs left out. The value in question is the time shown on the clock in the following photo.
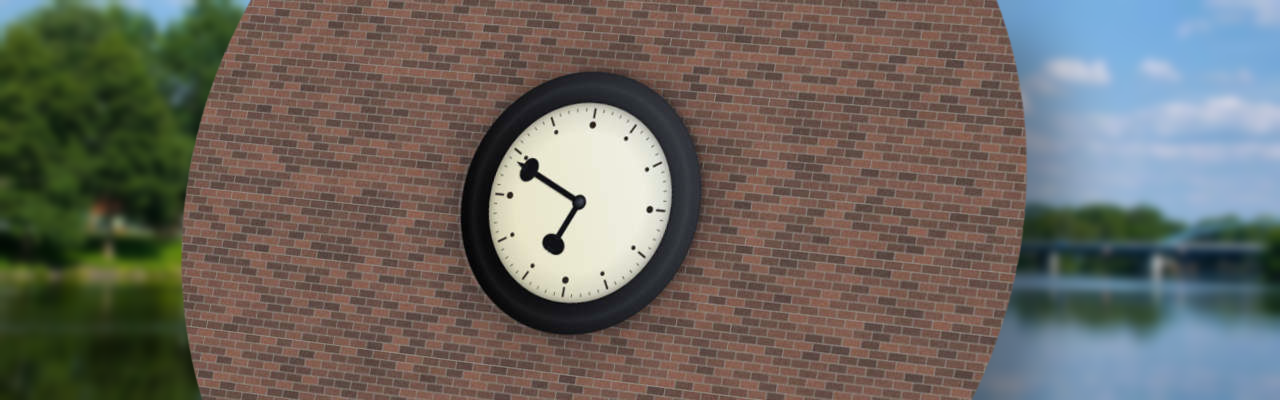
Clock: 6:49
